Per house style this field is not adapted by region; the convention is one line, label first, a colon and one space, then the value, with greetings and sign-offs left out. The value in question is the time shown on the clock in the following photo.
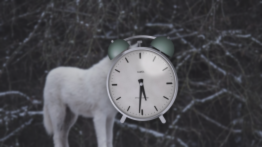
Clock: 5:31
